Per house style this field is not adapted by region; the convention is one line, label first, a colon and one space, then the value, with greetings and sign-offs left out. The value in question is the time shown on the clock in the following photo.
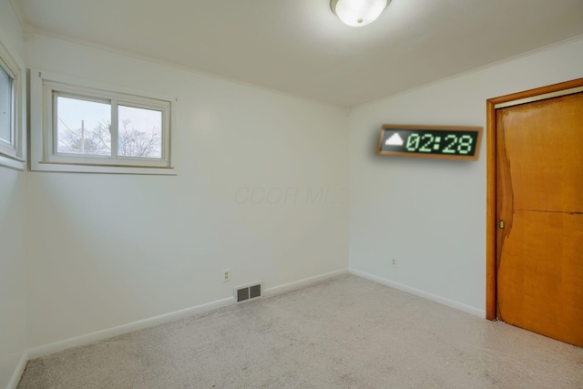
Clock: 2:28
